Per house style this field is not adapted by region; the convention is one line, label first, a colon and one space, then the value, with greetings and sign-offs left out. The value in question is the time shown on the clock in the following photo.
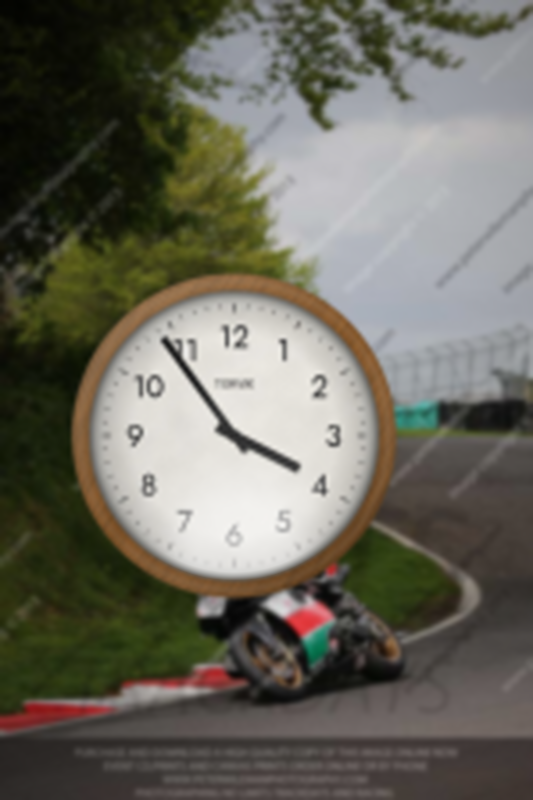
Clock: 3:54
